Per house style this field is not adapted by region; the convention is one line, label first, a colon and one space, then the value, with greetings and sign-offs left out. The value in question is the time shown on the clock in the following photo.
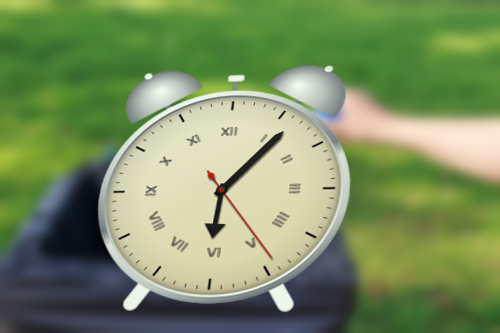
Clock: 6:06:24
